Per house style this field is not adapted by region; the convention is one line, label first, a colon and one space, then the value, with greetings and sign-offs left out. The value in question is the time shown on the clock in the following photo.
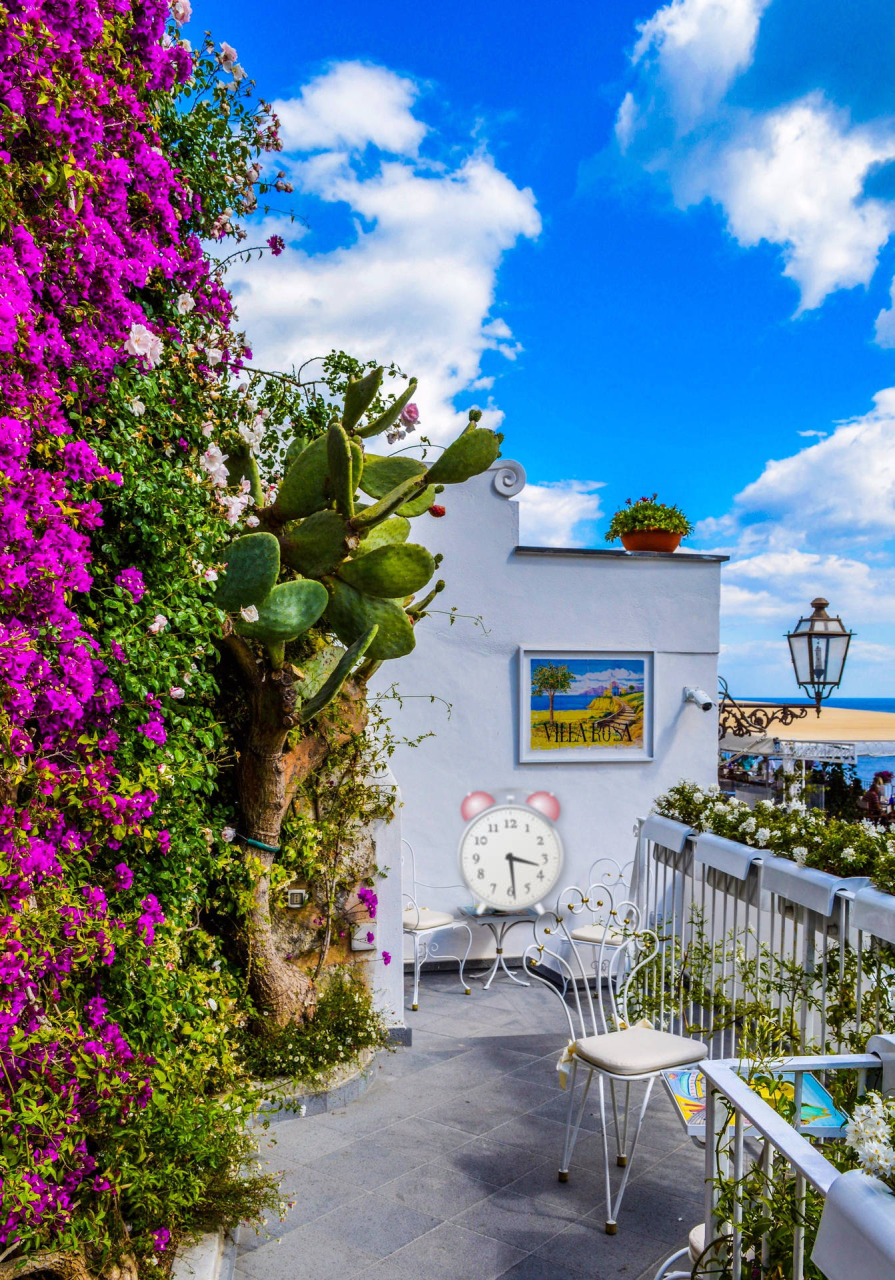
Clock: 3:29
